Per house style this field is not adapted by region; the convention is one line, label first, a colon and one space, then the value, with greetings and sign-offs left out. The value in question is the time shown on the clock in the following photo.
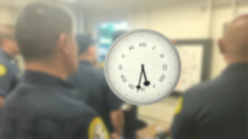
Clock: 5:32
